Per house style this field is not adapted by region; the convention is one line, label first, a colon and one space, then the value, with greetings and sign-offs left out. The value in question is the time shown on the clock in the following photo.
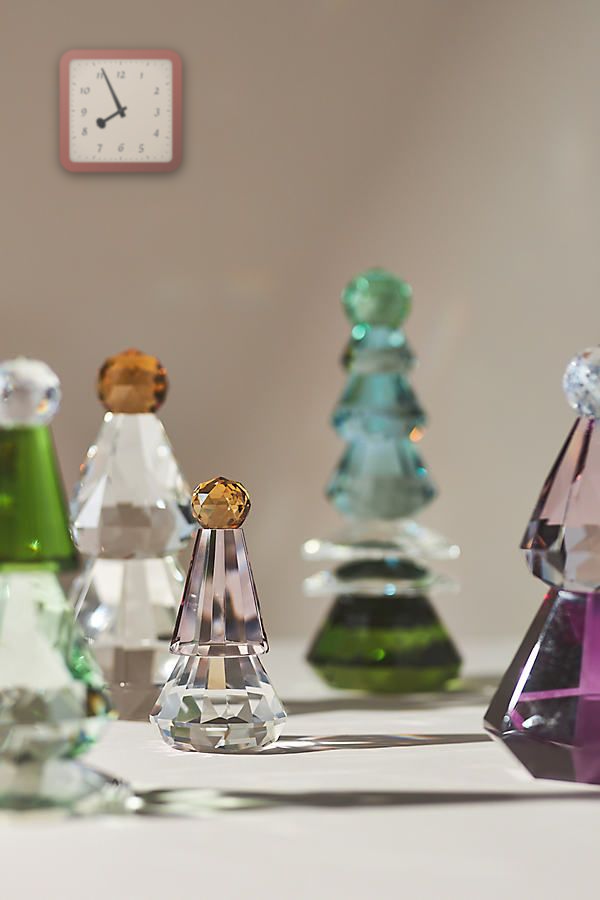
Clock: 7:56
